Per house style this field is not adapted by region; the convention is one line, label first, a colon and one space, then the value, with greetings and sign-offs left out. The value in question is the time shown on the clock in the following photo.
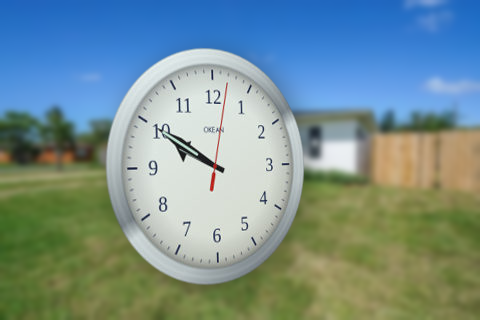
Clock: 9:50:02
